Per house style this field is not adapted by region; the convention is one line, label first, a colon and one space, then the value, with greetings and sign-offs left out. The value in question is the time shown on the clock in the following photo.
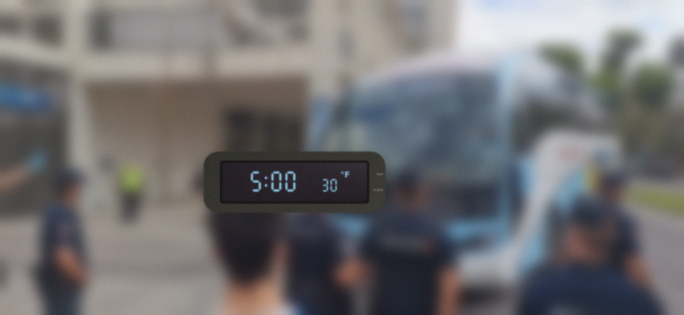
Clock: 5:00
